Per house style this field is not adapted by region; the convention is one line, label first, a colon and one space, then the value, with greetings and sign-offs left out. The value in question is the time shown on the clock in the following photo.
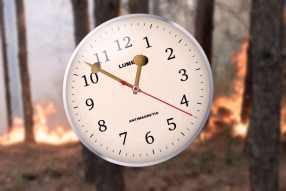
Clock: 12:52:22
